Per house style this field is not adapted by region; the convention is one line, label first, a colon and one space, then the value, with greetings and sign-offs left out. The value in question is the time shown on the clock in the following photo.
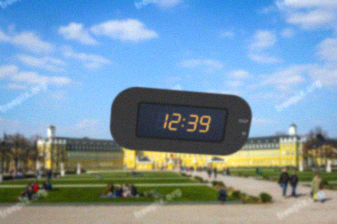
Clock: 12:39
